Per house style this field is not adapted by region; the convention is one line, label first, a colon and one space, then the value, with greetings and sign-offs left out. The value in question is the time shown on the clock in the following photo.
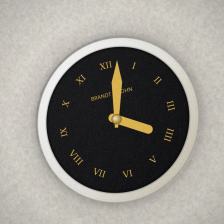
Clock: 4:02
